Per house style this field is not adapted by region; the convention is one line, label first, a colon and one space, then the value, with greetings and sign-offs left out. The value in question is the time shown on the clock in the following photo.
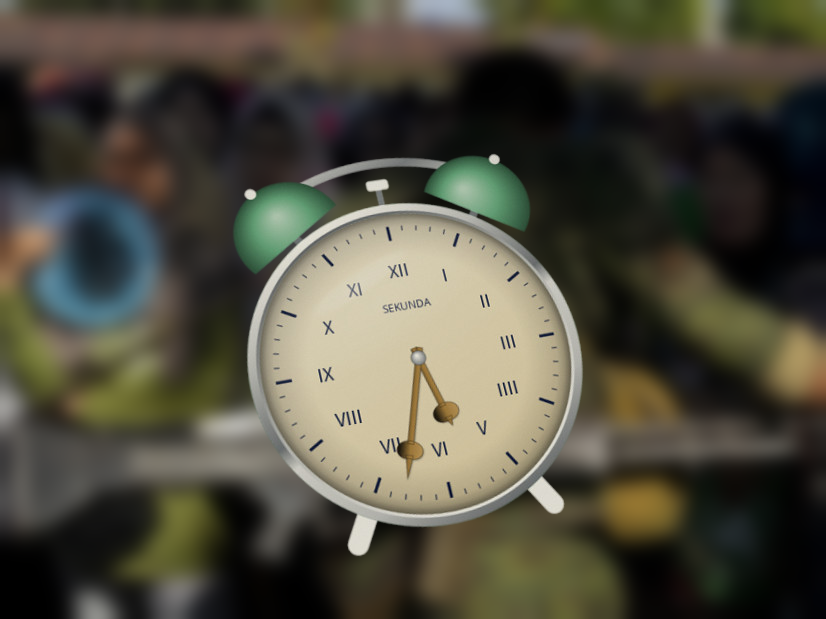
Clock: 5:33
